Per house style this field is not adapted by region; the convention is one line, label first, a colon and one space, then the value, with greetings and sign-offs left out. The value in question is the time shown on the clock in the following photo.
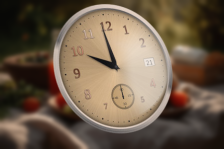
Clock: 9:59
